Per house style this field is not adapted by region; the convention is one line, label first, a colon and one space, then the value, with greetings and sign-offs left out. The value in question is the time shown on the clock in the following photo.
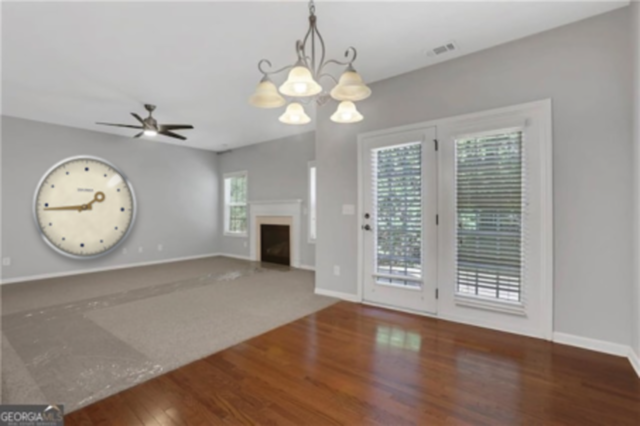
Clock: 1:44
